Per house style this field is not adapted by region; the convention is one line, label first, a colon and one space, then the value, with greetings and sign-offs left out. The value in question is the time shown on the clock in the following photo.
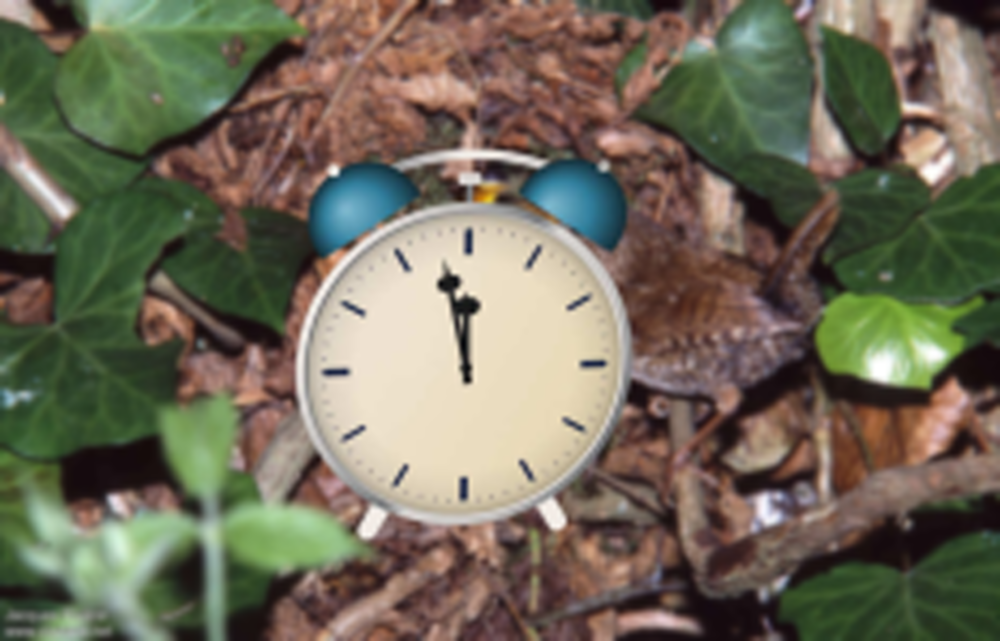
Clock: 11:58
